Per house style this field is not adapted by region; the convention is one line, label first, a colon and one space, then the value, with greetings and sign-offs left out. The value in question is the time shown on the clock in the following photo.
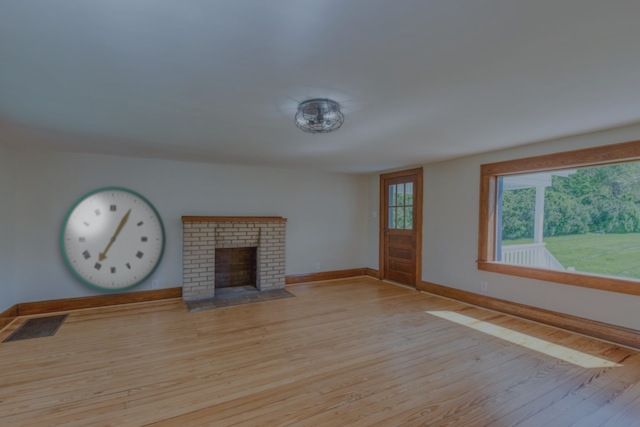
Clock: 7:05
